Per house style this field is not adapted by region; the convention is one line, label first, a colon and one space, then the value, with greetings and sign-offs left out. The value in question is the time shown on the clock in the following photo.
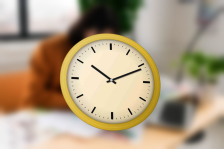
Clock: 10:11
